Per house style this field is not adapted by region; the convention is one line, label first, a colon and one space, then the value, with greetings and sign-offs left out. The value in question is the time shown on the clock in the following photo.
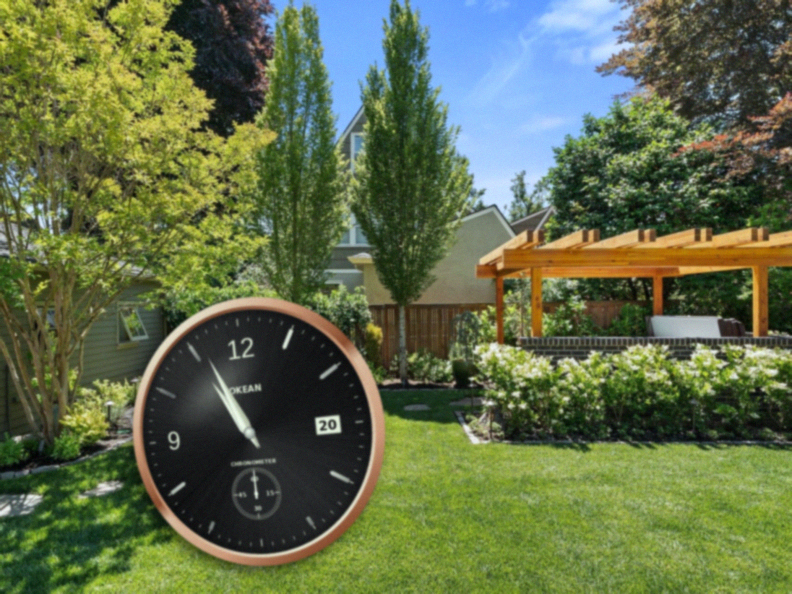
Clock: 10:56
